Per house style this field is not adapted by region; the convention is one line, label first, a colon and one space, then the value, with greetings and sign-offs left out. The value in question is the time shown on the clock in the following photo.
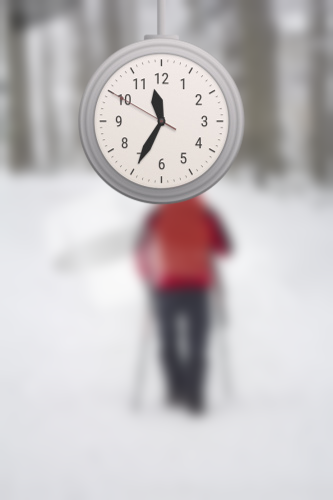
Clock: 11:34:50
